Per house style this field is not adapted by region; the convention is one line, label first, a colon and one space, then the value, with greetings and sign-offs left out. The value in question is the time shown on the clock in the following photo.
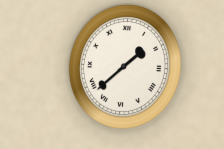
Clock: 1:38
